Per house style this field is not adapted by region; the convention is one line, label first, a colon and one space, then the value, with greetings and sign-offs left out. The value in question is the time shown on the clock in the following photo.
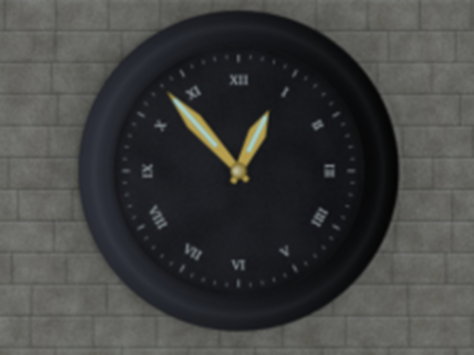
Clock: 12:53
